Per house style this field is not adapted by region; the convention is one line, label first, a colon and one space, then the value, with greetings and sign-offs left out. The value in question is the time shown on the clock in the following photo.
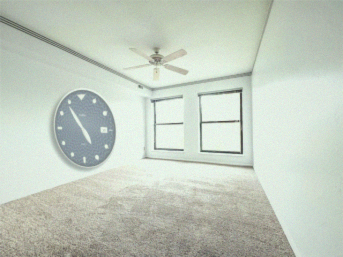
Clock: 4:54
